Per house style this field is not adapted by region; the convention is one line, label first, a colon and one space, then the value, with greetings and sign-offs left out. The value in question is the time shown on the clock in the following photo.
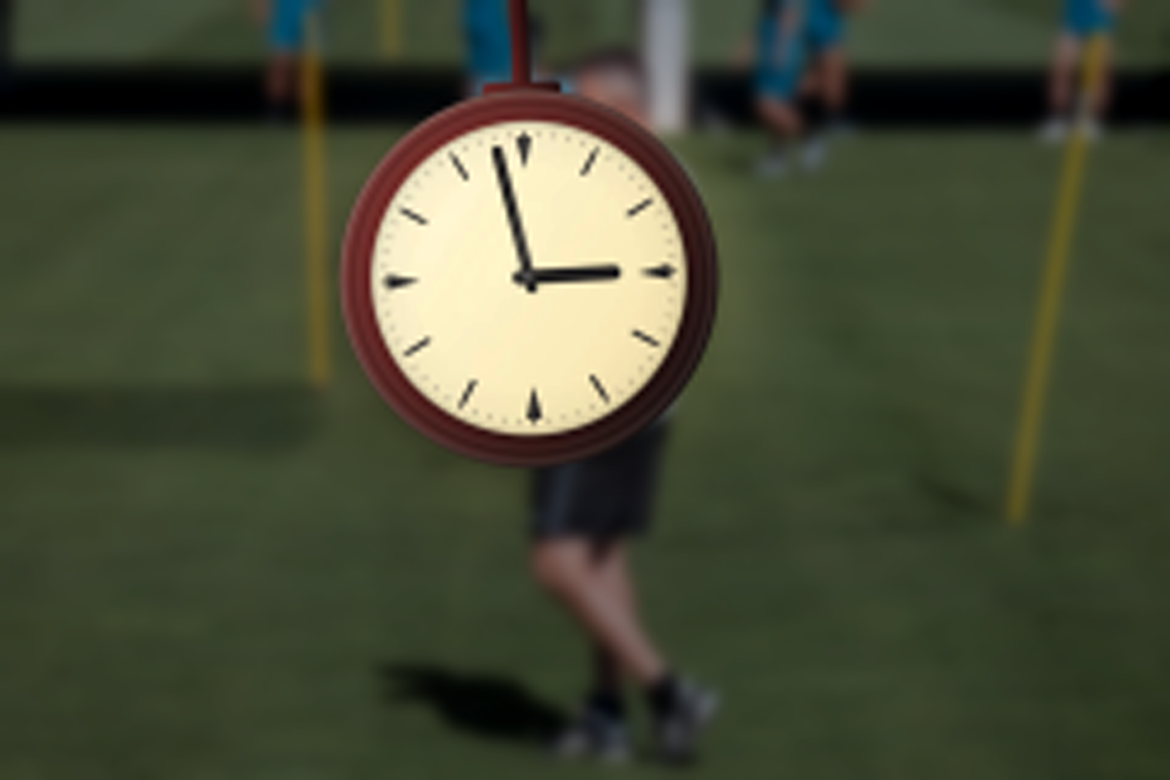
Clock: 2:58
